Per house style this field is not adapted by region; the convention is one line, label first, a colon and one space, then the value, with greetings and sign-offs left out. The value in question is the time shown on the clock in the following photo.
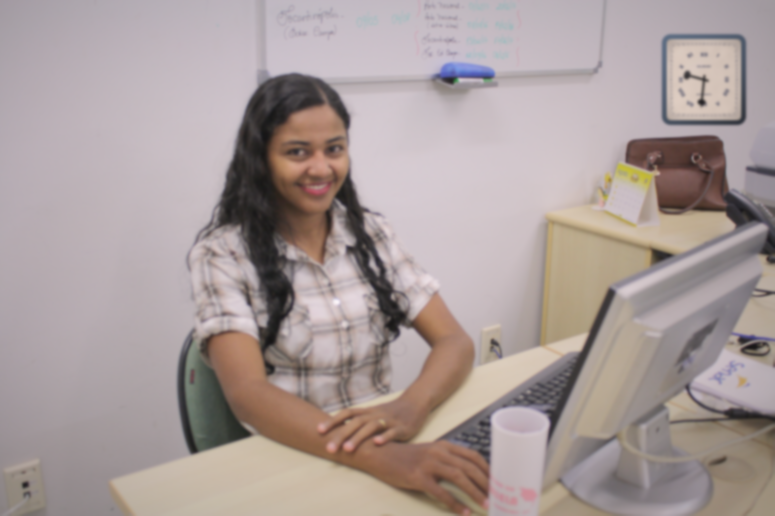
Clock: 9:31
